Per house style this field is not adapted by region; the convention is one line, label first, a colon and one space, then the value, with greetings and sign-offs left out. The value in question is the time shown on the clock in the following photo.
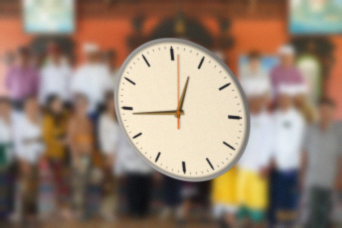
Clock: 12:44:01
